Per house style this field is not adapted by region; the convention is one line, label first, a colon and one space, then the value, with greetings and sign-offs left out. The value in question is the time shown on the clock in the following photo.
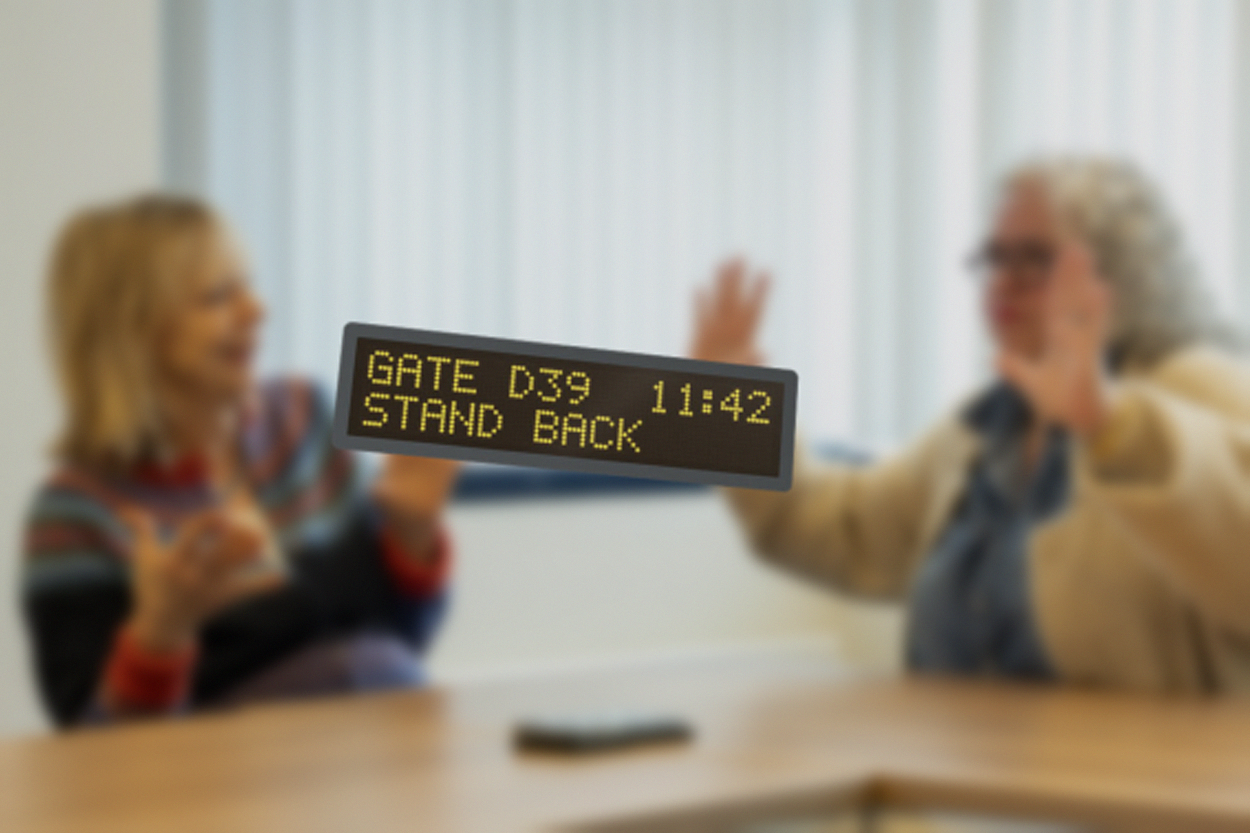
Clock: 11:42
